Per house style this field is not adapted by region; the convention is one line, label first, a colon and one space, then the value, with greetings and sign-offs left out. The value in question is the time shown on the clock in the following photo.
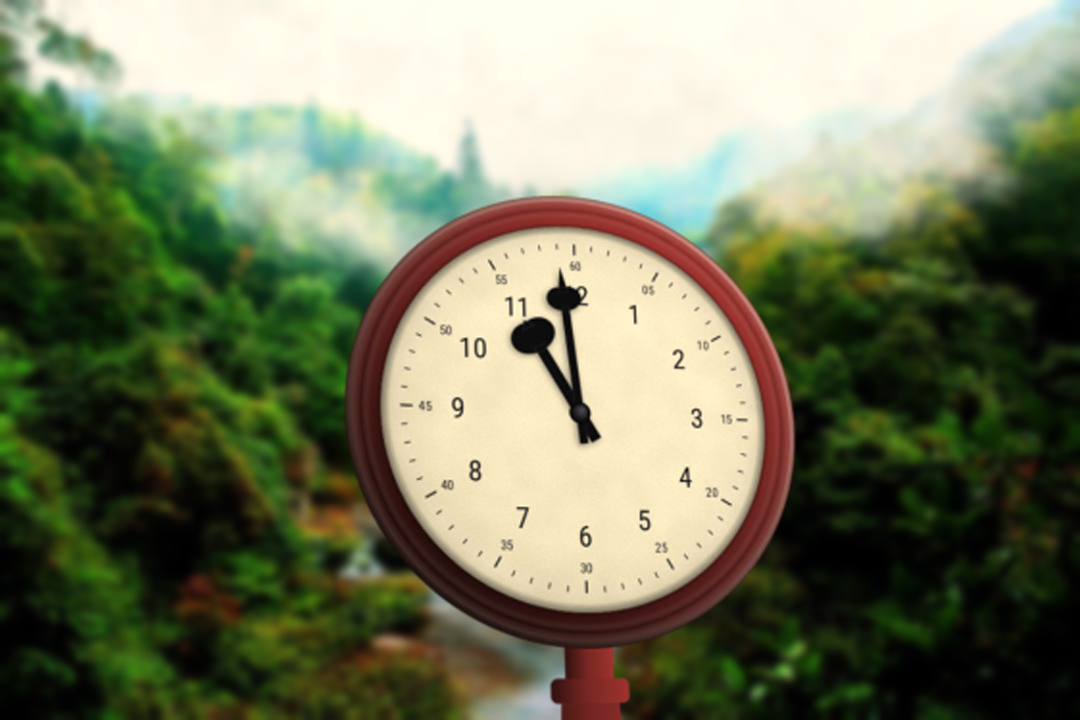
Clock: 10:59
